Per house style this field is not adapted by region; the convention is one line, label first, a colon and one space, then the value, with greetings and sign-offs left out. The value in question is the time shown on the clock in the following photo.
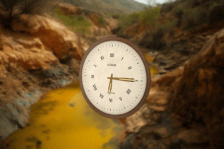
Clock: 6:15
